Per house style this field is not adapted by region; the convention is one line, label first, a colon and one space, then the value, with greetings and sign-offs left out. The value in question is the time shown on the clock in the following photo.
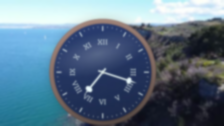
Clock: 7:18
